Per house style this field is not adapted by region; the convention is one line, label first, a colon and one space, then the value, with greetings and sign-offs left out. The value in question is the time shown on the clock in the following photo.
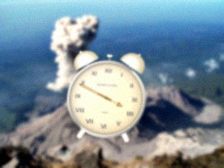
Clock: 3:49
